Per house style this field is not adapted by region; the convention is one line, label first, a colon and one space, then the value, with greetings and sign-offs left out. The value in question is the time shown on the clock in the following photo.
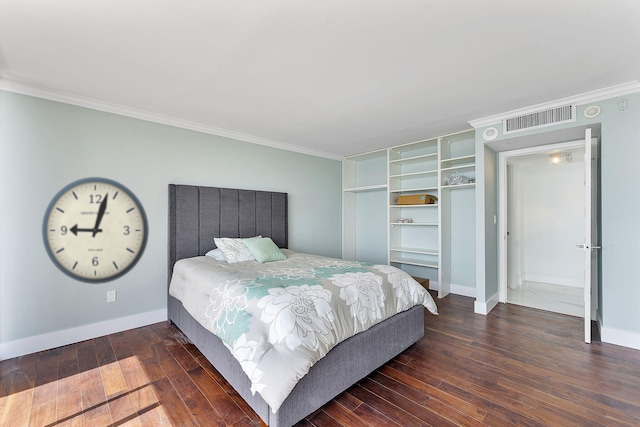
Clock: 9:03
